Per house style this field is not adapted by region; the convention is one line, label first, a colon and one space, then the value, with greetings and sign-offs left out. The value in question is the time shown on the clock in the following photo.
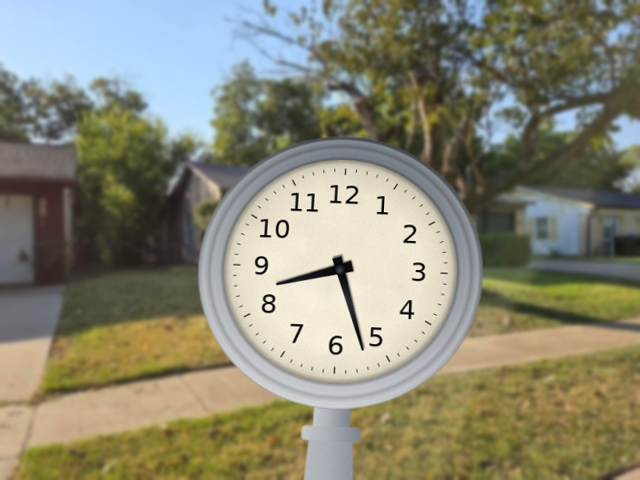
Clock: 8:27
